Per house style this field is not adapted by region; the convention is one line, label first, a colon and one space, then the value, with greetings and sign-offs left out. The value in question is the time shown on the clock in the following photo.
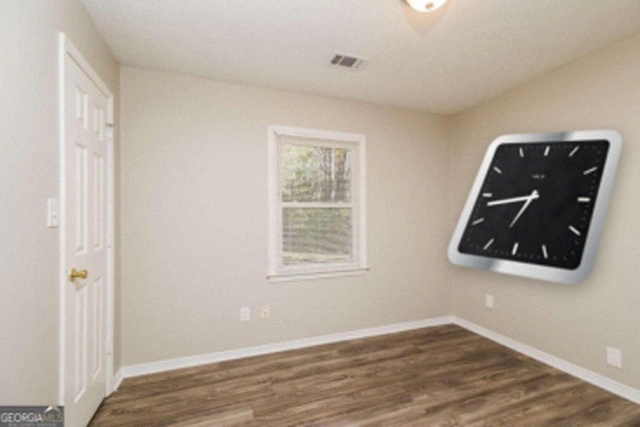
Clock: 6:43
